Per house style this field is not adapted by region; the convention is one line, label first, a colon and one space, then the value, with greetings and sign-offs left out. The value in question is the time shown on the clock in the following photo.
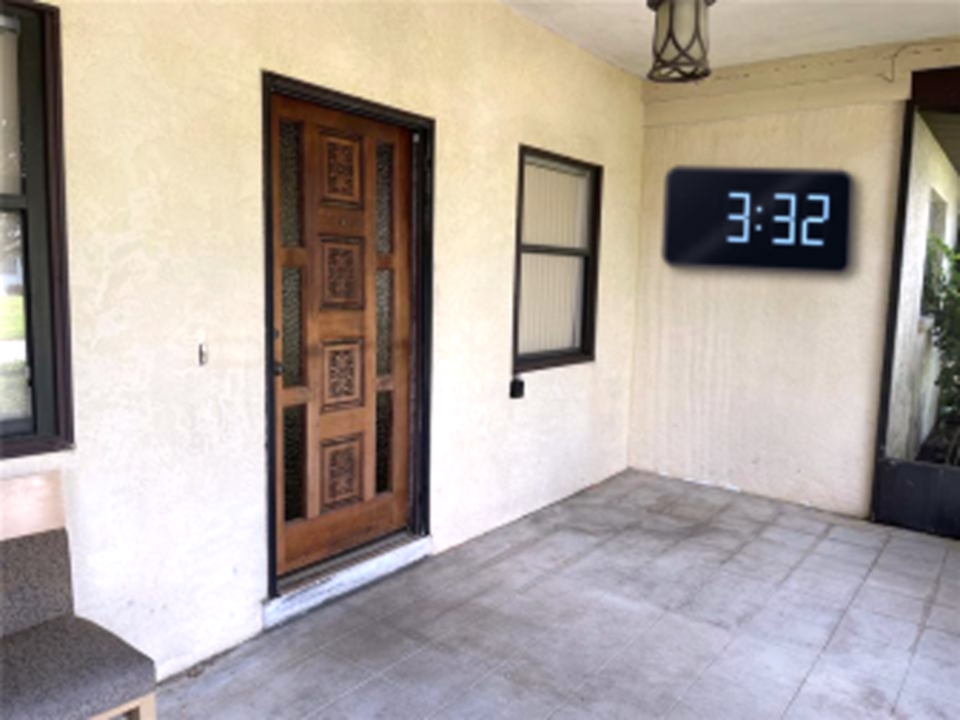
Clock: 3:32
